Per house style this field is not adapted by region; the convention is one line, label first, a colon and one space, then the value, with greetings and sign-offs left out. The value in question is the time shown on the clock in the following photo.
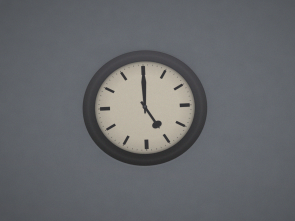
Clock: 5:00
